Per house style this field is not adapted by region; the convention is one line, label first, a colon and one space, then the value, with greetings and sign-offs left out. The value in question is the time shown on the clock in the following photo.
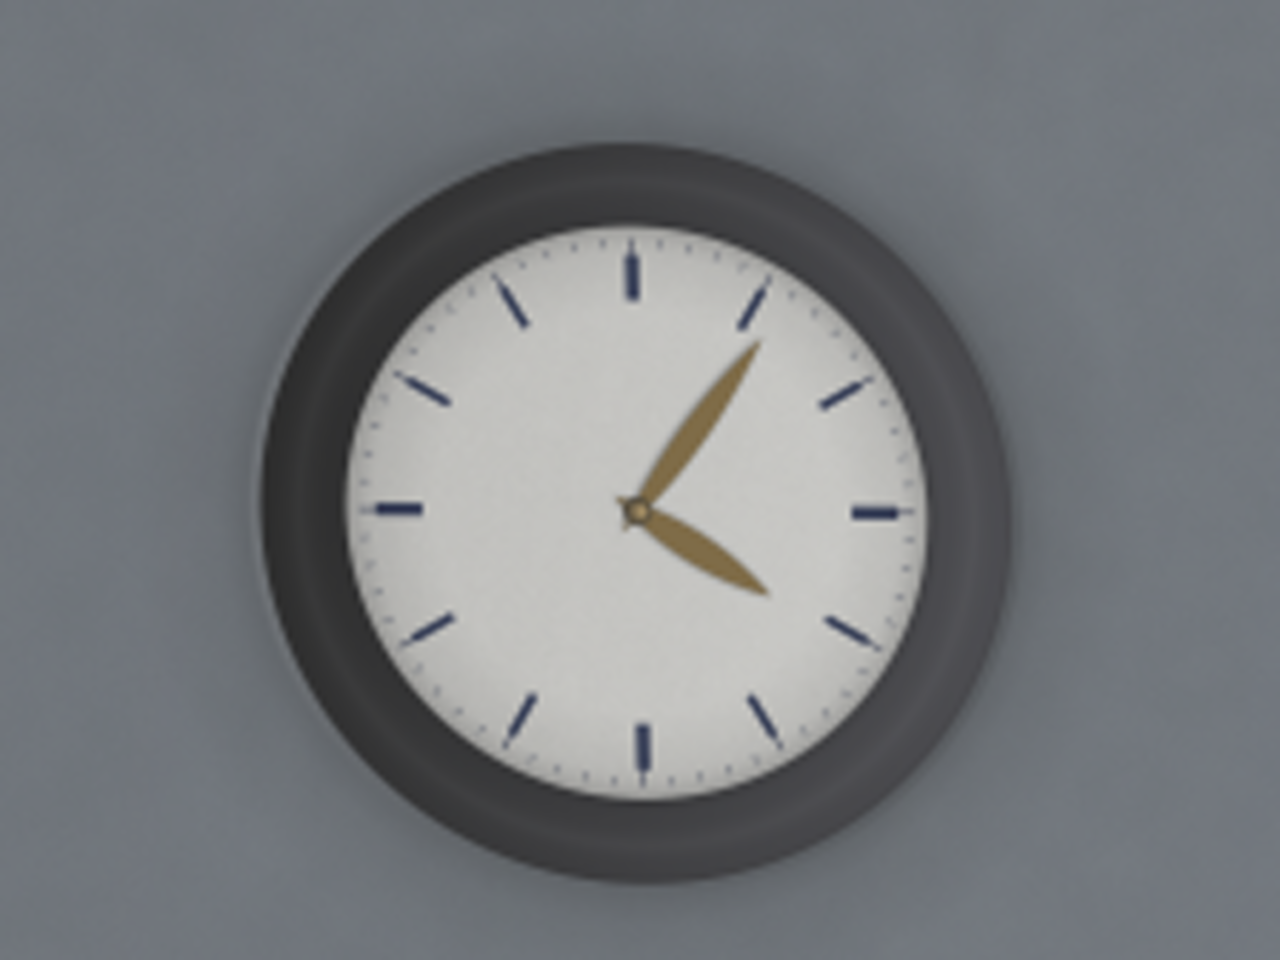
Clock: 4:06
